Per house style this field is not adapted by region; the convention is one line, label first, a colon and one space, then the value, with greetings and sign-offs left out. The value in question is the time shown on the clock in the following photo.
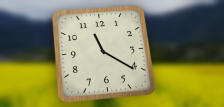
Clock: 11:21
